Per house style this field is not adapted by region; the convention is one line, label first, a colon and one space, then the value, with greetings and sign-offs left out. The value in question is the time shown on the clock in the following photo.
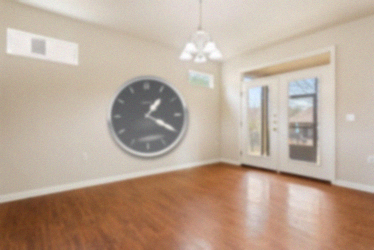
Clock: 1:20
